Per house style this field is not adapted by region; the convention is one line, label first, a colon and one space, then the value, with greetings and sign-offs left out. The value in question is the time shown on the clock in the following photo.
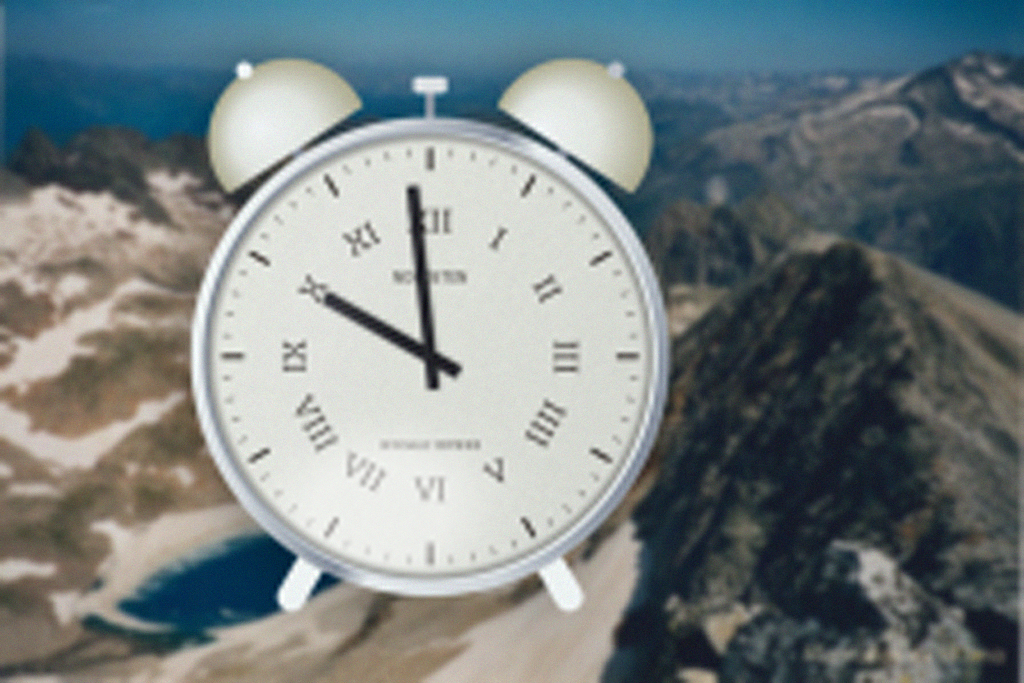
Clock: 9:59
